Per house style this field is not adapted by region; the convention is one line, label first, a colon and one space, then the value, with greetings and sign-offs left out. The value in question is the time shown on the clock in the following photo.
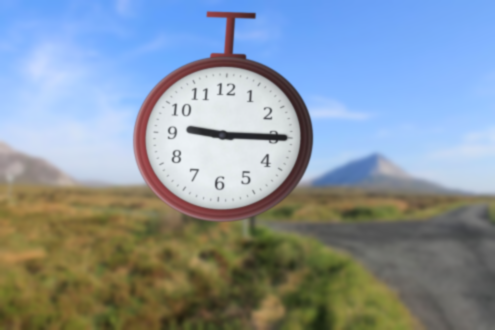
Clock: 9:15
